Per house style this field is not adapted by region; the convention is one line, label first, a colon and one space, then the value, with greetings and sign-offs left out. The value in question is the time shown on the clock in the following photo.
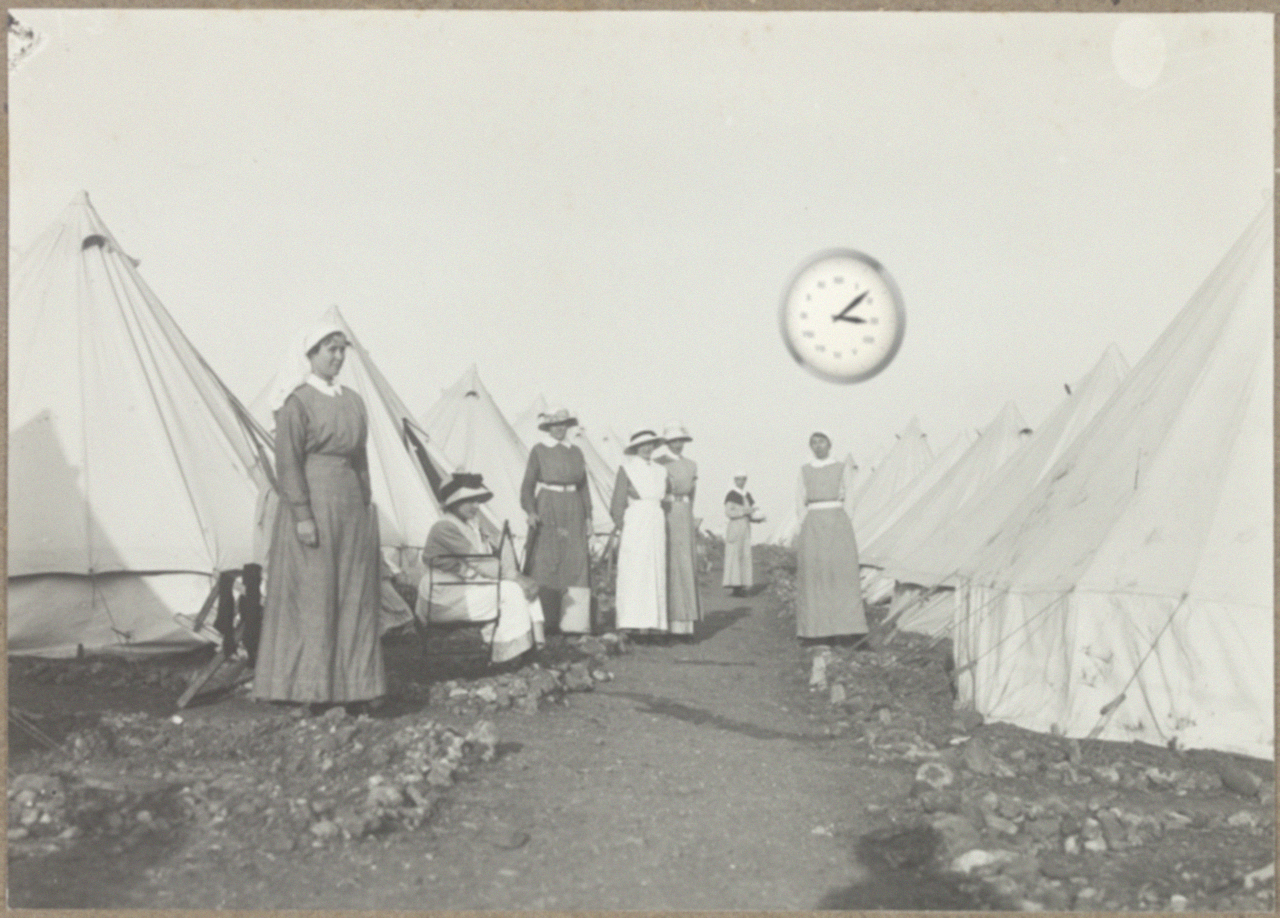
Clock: 3:08
